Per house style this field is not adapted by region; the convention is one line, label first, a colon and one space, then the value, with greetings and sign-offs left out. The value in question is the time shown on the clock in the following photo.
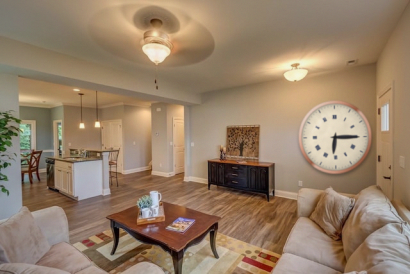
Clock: 6:15
